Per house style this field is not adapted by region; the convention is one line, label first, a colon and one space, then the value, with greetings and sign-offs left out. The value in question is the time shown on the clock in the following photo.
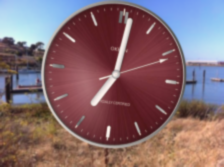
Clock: 7:01:11
